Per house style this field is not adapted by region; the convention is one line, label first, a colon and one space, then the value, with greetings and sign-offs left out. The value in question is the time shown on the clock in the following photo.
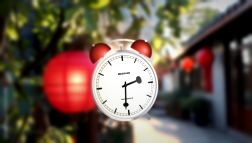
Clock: 2:31
